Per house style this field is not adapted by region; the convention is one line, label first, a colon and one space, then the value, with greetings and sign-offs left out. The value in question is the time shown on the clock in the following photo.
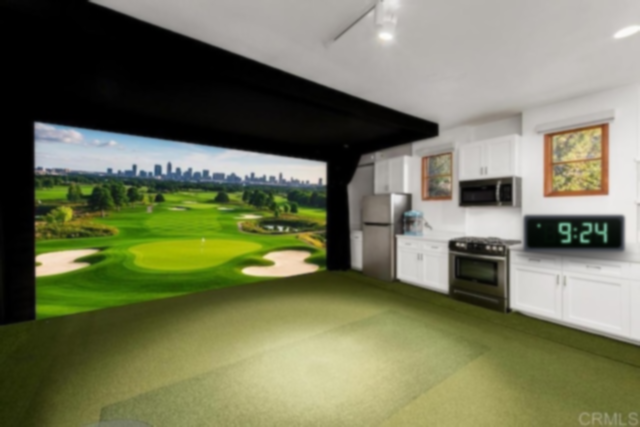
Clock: 9:24
